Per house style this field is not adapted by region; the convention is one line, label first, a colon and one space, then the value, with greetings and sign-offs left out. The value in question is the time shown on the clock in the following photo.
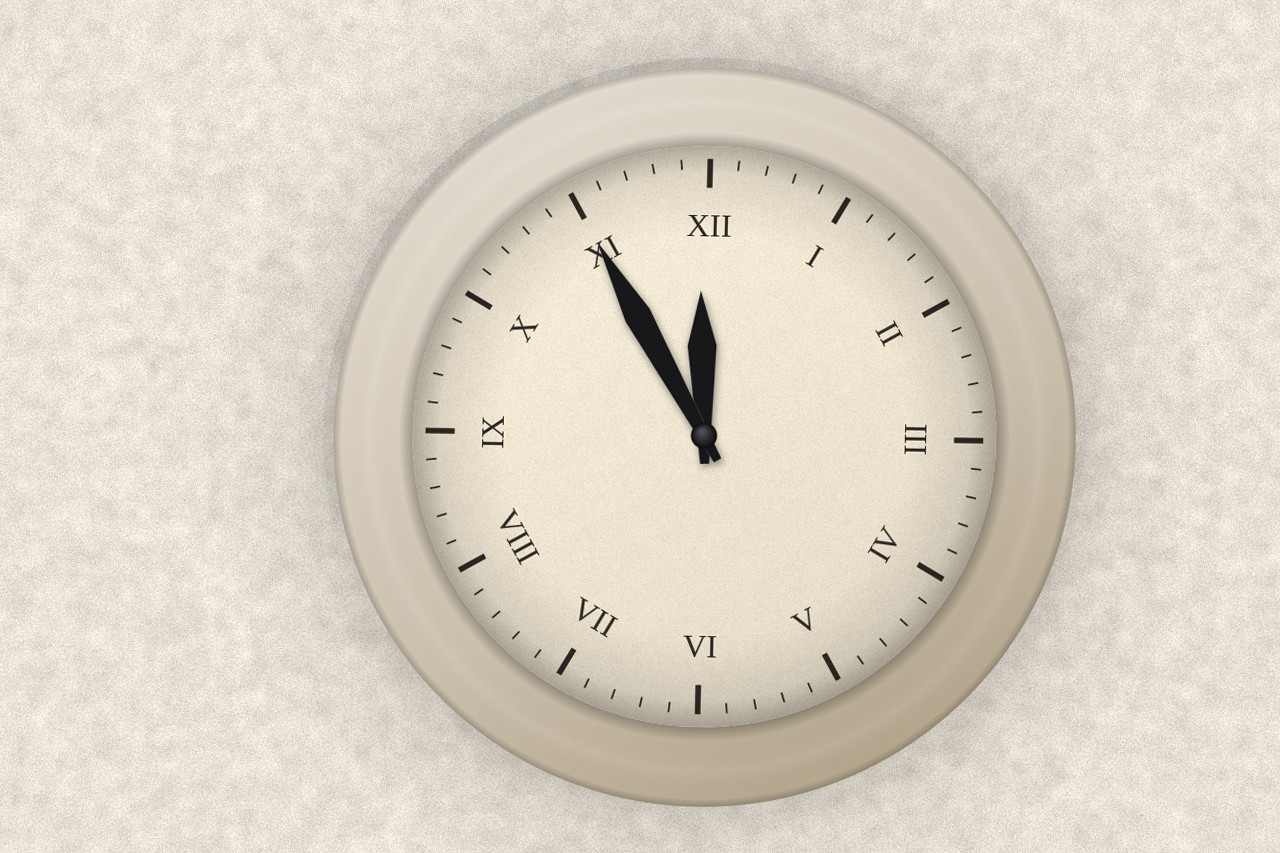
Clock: 11:55
